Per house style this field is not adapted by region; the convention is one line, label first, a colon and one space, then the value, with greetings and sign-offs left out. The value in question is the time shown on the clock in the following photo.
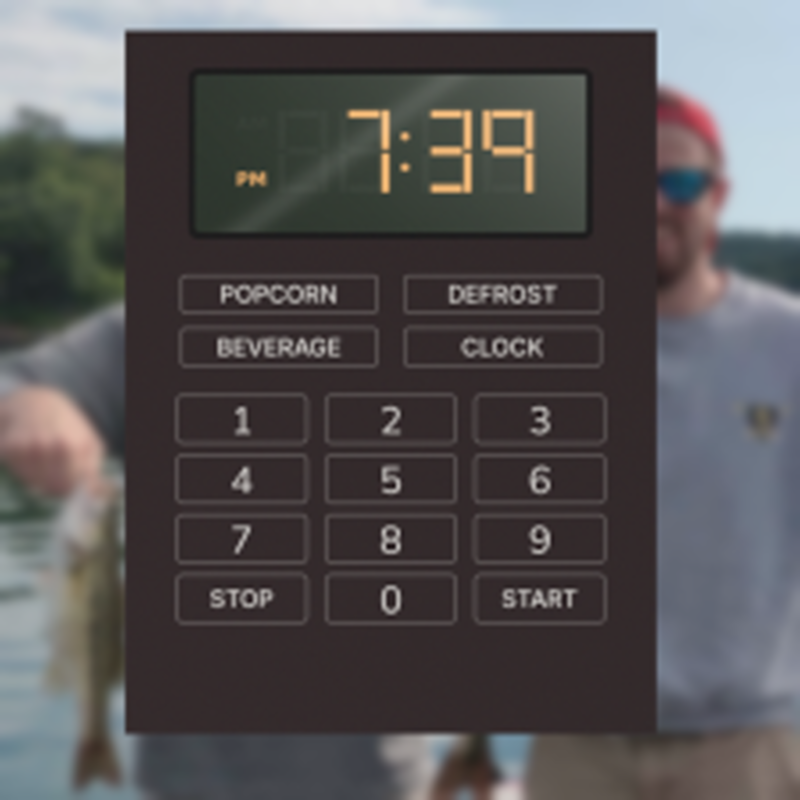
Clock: 7:39
